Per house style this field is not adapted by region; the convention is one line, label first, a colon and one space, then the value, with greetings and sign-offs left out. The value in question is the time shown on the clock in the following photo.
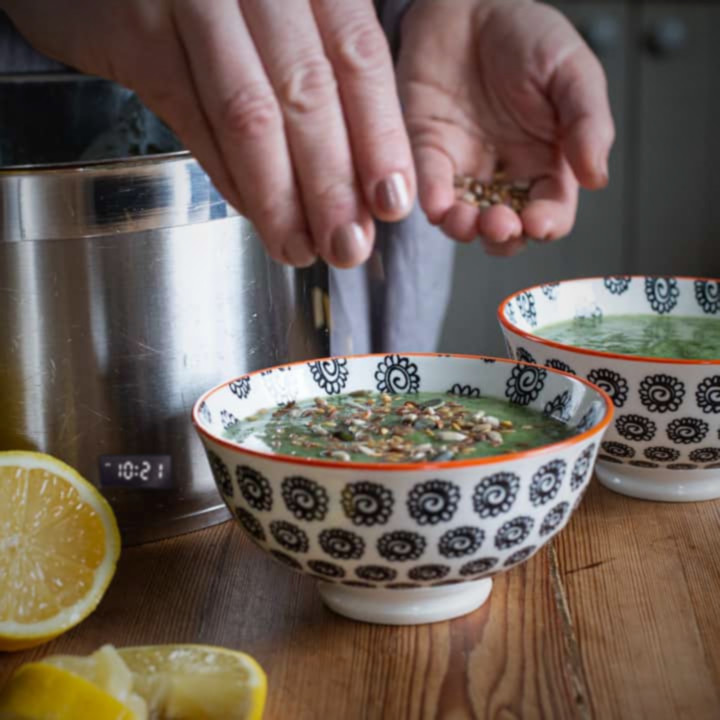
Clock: 10:21
